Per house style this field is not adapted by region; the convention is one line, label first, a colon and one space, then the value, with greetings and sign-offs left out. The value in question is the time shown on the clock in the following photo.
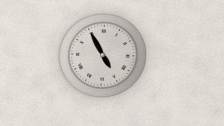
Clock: 4:55
